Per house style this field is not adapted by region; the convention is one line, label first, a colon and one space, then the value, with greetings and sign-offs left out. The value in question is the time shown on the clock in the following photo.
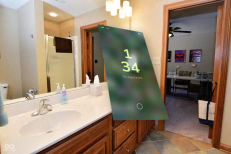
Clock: 1:34
